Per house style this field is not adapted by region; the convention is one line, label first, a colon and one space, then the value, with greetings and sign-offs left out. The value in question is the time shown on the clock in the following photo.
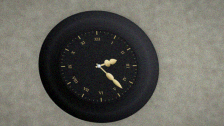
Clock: 2:23
